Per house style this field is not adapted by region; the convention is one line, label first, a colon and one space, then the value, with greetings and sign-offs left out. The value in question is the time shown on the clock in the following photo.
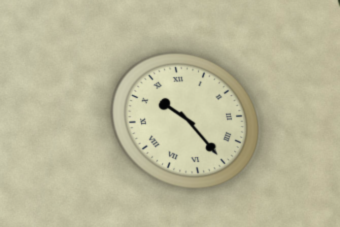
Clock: 10:25
